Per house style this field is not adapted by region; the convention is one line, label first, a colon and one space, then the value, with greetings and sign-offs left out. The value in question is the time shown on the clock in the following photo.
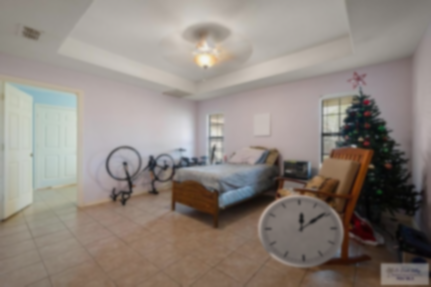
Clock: 12:09
